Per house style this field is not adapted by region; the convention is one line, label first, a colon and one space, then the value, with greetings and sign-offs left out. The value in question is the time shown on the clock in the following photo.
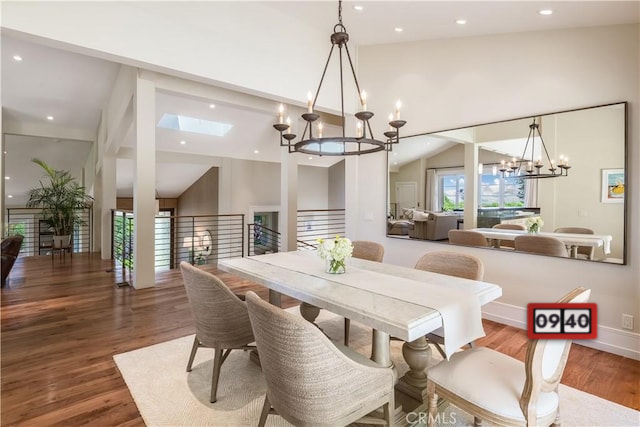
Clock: 9:40
